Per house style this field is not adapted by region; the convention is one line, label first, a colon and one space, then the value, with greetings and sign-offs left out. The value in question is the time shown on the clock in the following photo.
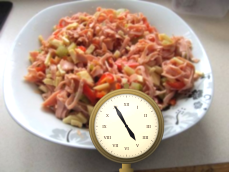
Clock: 4:55
